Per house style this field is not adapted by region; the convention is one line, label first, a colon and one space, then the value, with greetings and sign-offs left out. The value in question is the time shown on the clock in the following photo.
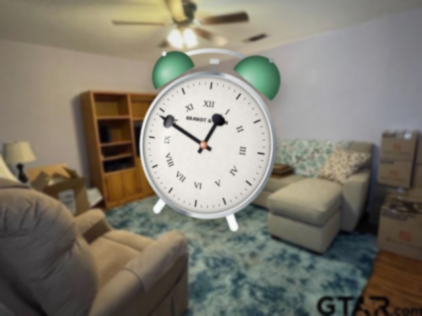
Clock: 12:49
